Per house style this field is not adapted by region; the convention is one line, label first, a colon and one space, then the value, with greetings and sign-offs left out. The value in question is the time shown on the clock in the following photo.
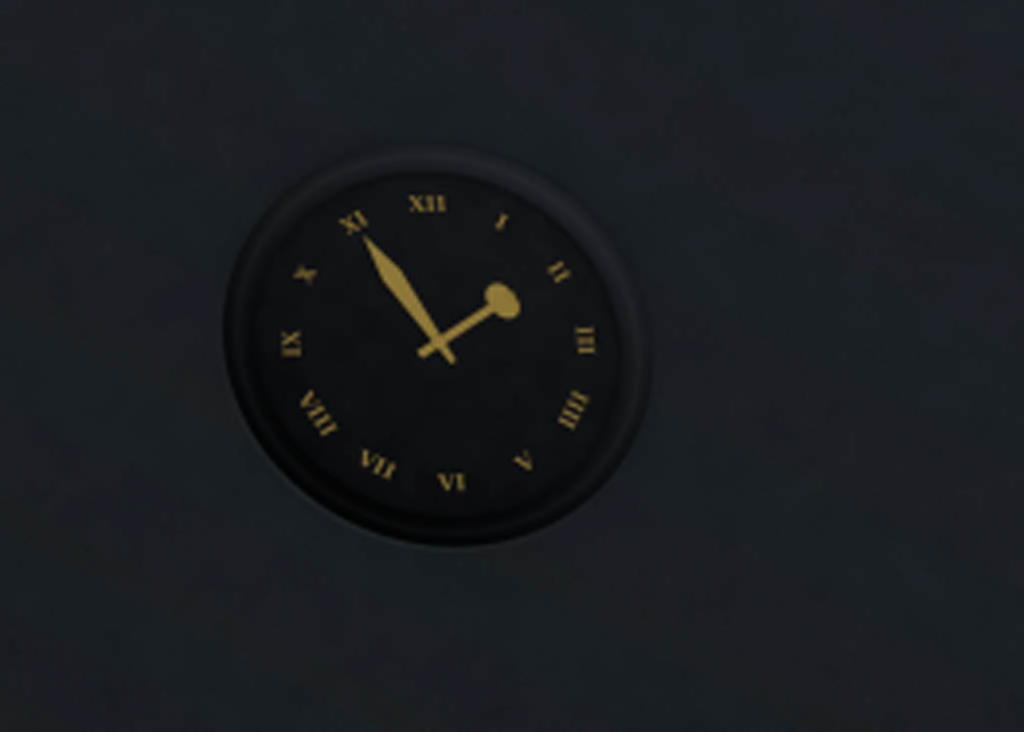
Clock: 1:55
